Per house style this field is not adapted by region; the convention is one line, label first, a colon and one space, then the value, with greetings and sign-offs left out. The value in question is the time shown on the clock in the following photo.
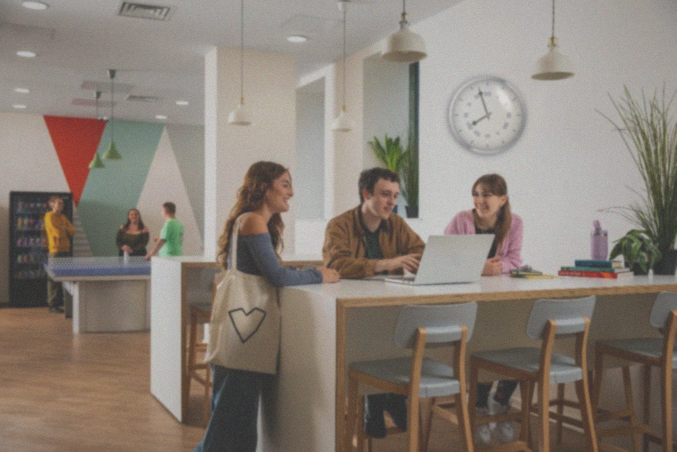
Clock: 7:57
